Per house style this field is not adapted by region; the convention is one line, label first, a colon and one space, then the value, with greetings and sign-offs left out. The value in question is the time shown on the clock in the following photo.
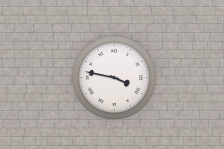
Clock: 3:47
